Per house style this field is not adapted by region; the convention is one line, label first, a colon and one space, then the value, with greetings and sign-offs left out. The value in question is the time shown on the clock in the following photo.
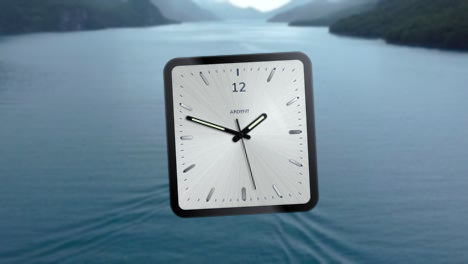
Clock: 1:48:28
